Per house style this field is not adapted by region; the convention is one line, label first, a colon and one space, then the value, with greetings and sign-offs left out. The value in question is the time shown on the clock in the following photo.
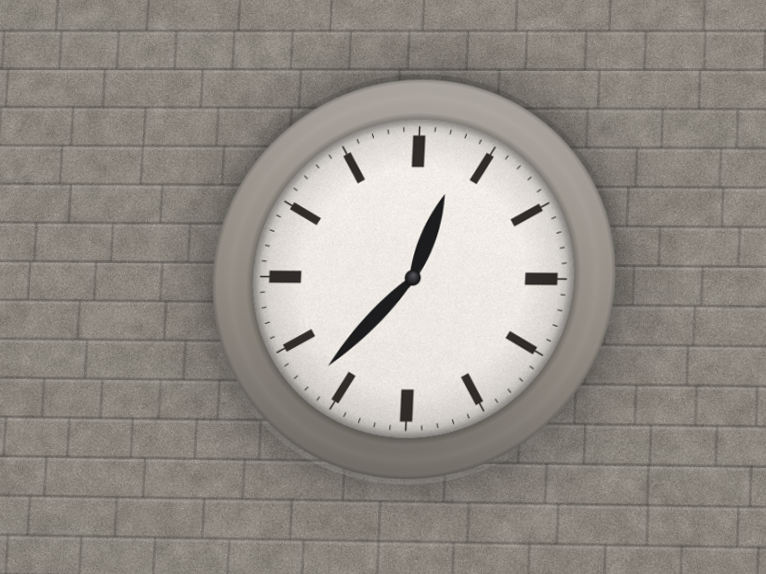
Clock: 12:37
